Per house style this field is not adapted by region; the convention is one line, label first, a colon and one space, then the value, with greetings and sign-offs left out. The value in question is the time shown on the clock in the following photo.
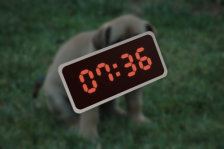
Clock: 7:36
